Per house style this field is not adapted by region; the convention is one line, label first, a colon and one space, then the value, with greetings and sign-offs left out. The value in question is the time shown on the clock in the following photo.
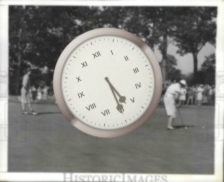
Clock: 5:30
